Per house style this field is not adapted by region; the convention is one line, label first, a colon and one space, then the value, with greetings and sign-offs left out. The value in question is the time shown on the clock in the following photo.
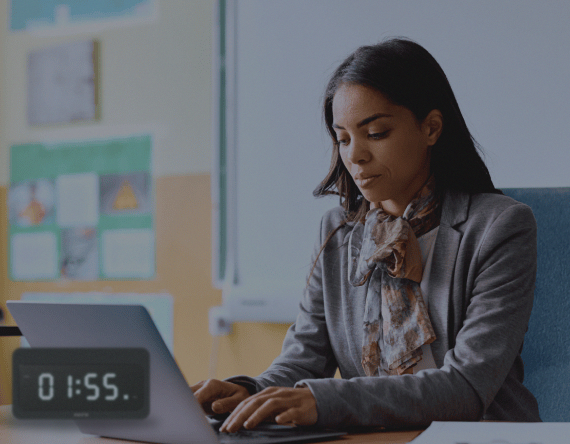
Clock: 1:55
